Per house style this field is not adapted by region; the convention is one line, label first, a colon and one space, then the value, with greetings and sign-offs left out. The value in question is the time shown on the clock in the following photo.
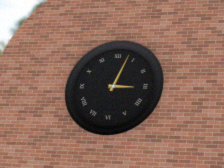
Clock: 3:03
